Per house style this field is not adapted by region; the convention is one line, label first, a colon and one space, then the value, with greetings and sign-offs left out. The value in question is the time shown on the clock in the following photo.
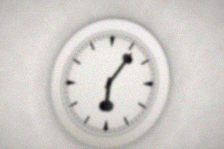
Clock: 6:06
